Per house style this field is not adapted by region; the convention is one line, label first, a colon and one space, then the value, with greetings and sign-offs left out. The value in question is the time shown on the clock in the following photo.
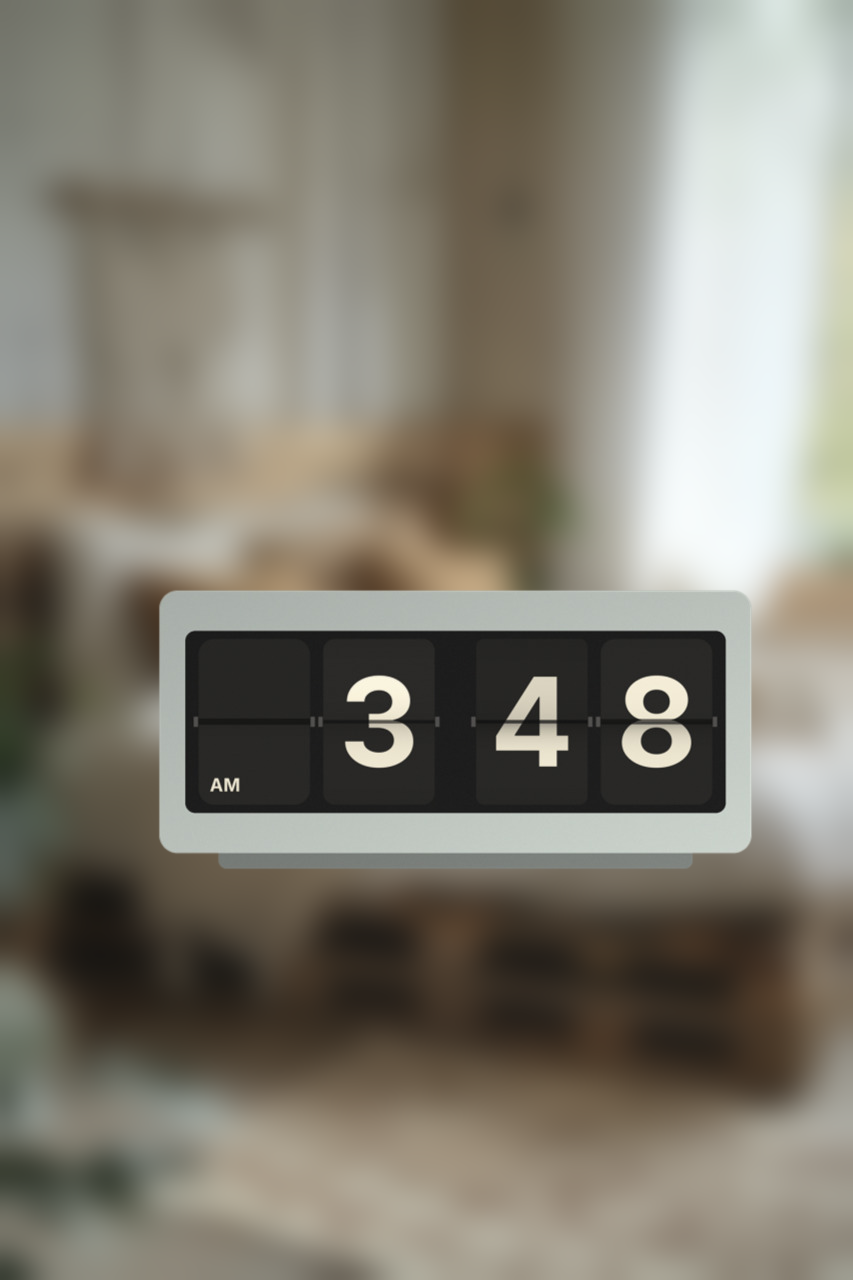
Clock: 3:48
